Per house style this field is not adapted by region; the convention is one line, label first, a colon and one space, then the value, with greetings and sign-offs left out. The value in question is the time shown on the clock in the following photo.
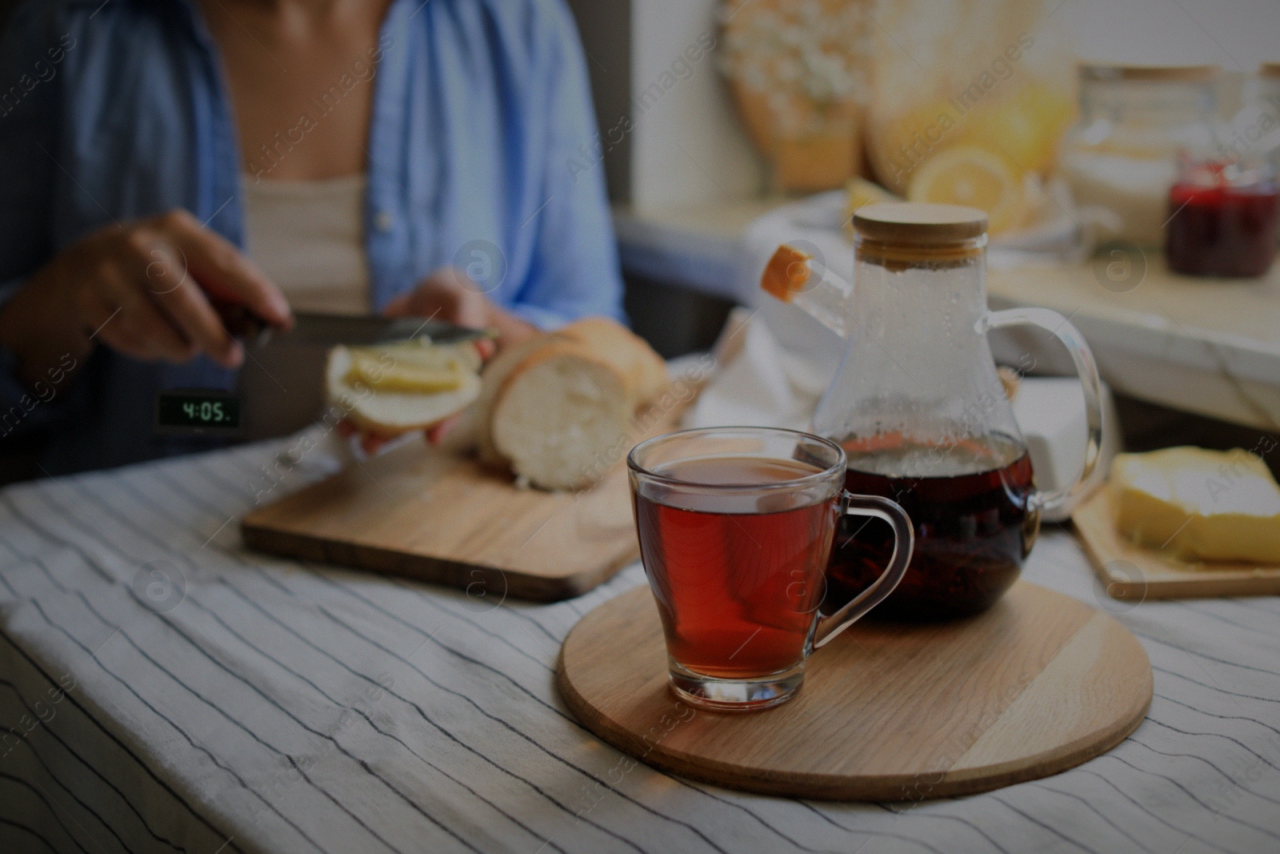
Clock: 4:05
